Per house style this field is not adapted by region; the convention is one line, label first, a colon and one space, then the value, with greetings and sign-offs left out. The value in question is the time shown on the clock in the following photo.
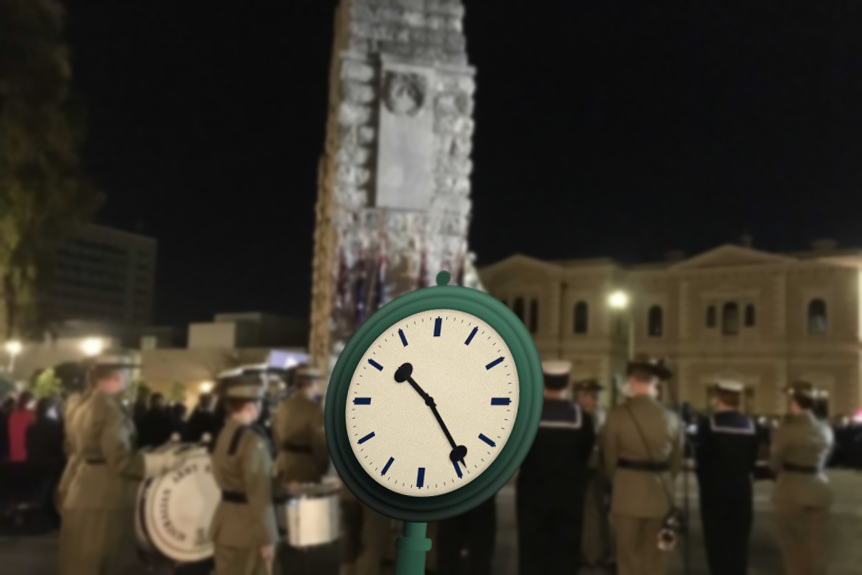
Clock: 10:24
